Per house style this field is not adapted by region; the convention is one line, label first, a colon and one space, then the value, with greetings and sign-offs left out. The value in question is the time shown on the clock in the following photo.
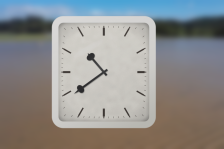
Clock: 10:39
